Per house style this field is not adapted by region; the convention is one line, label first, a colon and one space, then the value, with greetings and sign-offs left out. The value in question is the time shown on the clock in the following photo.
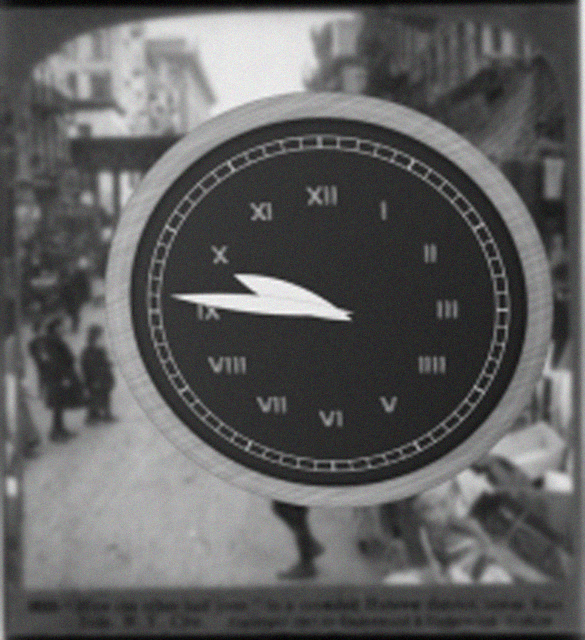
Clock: 9:46
